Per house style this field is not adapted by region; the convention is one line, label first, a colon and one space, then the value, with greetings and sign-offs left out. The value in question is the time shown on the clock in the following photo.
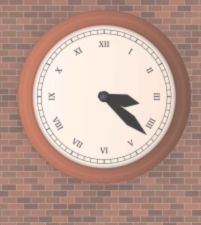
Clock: 3:22
